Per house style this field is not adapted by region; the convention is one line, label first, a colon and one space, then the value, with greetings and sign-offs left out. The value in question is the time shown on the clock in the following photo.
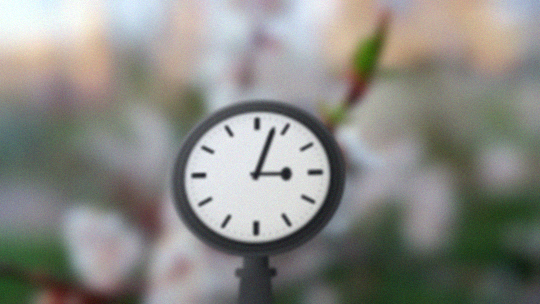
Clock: 3:03
